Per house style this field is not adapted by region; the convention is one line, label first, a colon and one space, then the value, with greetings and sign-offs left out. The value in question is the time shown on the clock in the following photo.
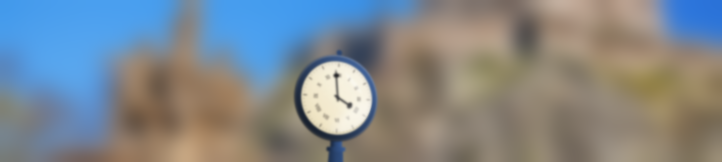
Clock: 3:59
